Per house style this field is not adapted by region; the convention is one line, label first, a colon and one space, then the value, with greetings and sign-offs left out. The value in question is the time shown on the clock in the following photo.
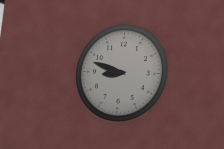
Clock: 8:48
